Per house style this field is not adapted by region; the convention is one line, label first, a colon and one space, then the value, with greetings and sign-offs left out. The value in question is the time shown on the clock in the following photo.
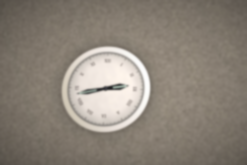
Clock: 2:43
